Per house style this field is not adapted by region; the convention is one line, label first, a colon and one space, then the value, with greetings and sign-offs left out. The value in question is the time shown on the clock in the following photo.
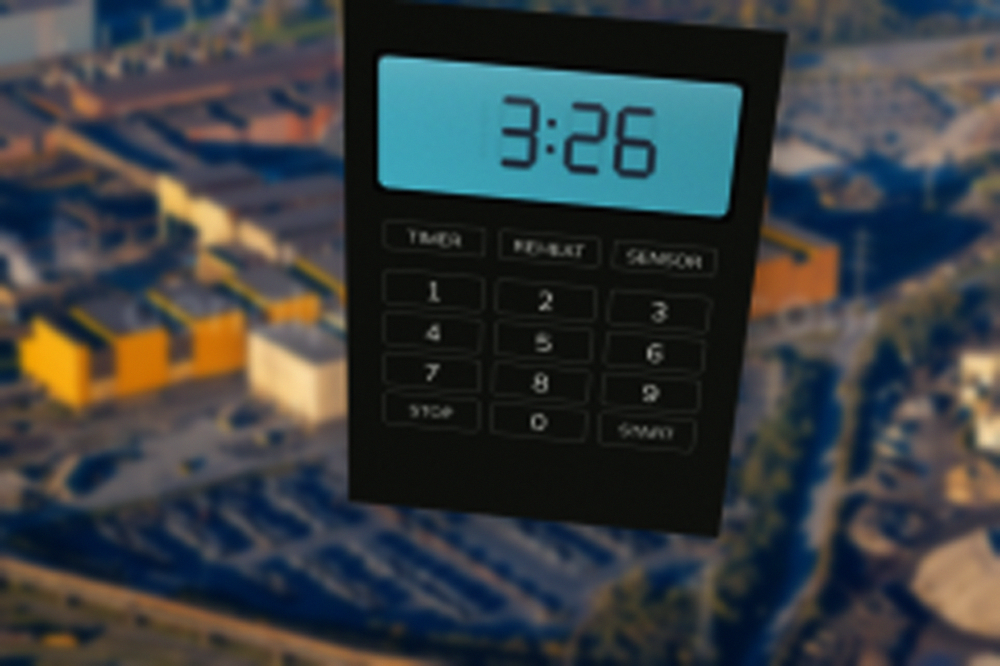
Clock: 3:26
